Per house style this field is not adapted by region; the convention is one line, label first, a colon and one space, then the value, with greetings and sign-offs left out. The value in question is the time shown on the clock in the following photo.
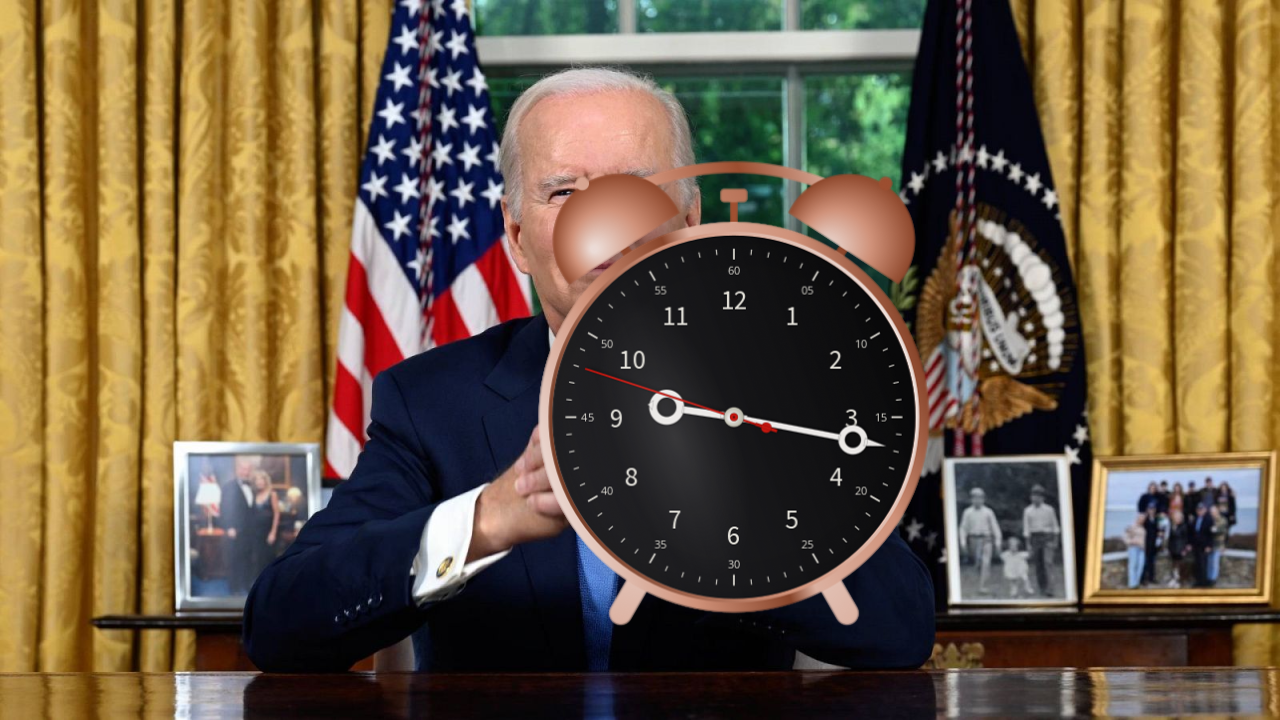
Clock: 9:16:48
